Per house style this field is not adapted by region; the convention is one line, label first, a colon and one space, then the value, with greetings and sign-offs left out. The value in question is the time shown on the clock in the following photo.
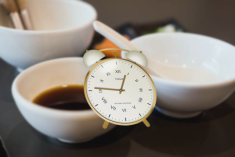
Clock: 12:46
